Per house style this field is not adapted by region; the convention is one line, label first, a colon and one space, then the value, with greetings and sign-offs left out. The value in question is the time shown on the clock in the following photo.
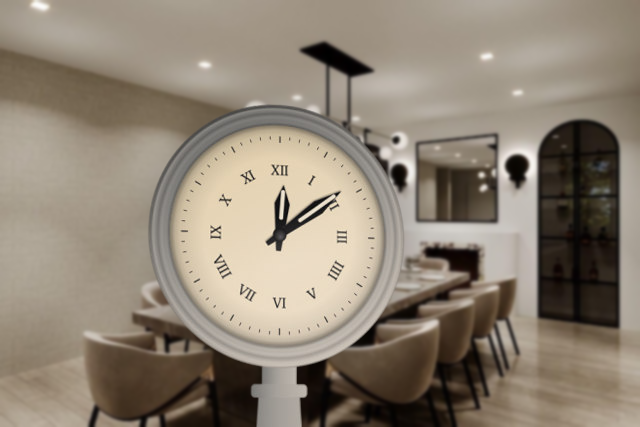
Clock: 12:09
